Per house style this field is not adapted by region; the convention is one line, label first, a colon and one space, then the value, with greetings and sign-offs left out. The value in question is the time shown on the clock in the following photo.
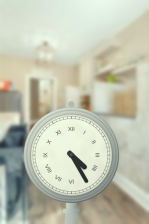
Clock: 4:25
